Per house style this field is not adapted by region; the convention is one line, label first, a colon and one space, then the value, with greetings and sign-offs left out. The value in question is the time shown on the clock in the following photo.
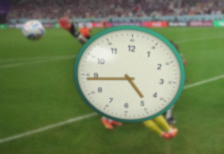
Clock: 4:44
